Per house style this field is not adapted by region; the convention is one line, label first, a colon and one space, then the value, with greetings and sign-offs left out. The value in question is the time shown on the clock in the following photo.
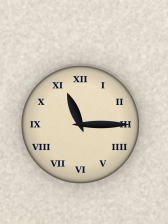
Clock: 11:15
